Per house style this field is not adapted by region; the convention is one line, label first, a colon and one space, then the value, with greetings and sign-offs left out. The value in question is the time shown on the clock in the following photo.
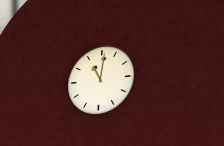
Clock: 11:01
